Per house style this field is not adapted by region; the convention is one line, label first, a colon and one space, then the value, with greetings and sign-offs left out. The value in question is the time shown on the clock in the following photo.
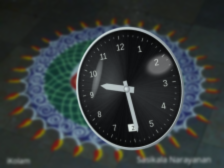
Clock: 9:29
